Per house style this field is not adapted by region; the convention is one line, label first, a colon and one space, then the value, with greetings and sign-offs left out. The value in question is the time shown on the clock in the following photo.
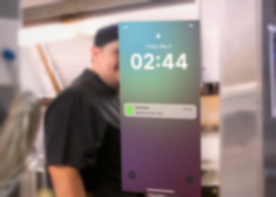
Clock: 2:44
